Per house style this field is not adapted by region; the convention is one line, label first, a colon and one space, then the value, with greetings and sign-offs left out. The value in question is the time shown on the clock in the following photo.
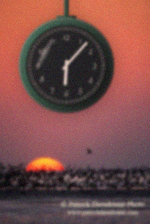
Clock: 6:07
